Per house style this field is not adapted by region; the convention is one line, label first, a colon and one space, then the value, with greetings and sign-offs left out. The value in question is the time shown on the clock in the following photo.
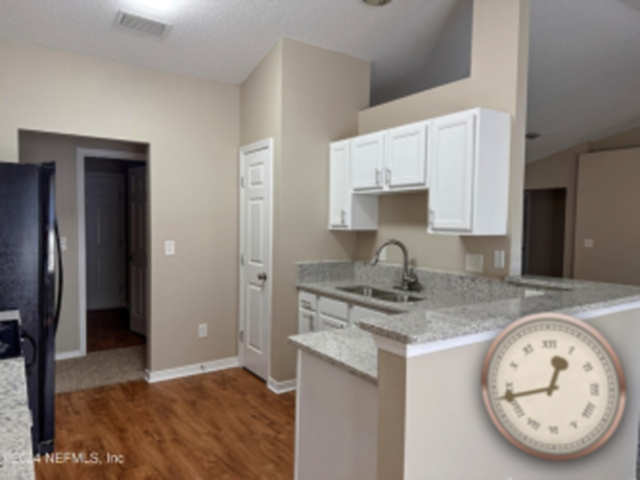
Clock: 12:43
